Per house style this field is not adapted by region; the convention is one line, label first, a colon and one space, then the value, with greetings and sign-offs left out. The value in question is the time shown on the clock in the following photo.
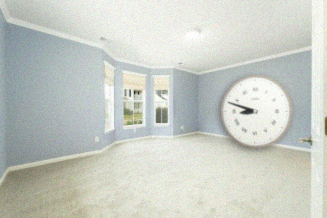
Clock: 8:48
